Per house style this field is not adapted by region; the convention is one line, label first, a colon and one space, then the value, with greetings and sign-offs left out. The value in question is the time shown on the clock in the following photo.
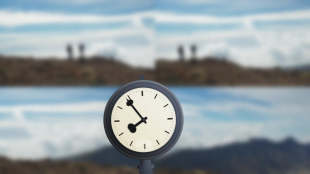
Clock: 7:54
